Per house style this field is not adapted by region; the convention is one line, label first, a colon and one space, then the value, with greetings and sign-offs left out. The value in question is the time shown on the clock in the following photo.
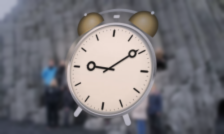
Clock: 9:09
